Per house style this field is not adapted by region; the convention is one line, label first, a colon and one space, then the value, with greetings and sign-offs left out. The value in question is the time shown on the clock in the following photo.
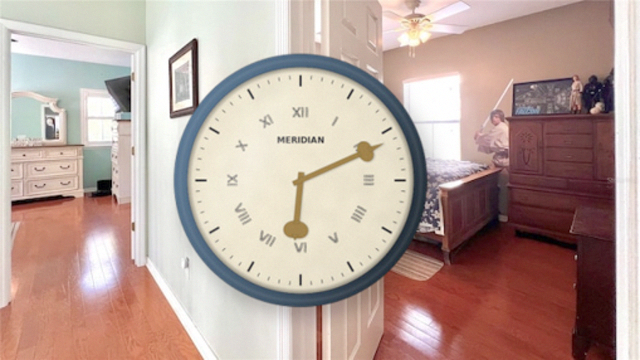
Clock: 6:11
